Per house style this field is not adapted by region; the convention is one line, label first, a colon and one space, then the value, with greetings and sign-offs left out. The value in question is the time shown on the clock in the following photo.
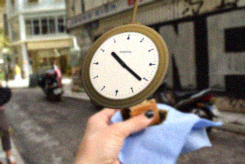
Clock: 10:21
